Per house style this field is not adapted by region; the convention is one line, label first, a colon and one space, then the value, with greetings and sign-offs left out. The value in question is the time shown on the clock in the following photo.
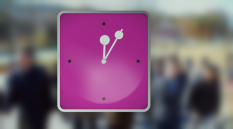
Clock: 12:05
